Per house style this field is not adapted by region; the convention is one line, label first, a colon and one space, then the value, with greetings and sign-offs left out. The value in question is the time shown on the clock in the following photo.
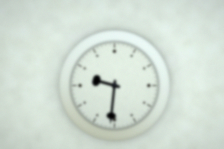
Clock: 9:31
